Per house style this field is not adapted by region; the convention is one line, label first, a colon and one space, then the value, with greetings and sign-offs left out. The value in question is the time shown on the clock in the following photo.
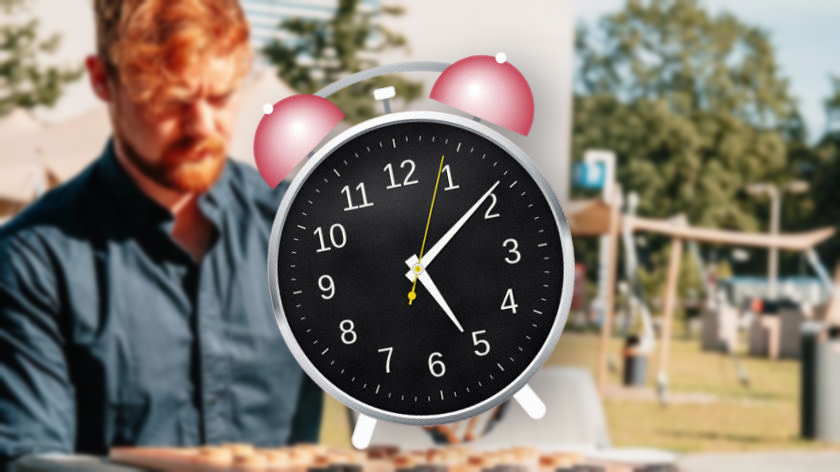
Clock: 5:09:04
